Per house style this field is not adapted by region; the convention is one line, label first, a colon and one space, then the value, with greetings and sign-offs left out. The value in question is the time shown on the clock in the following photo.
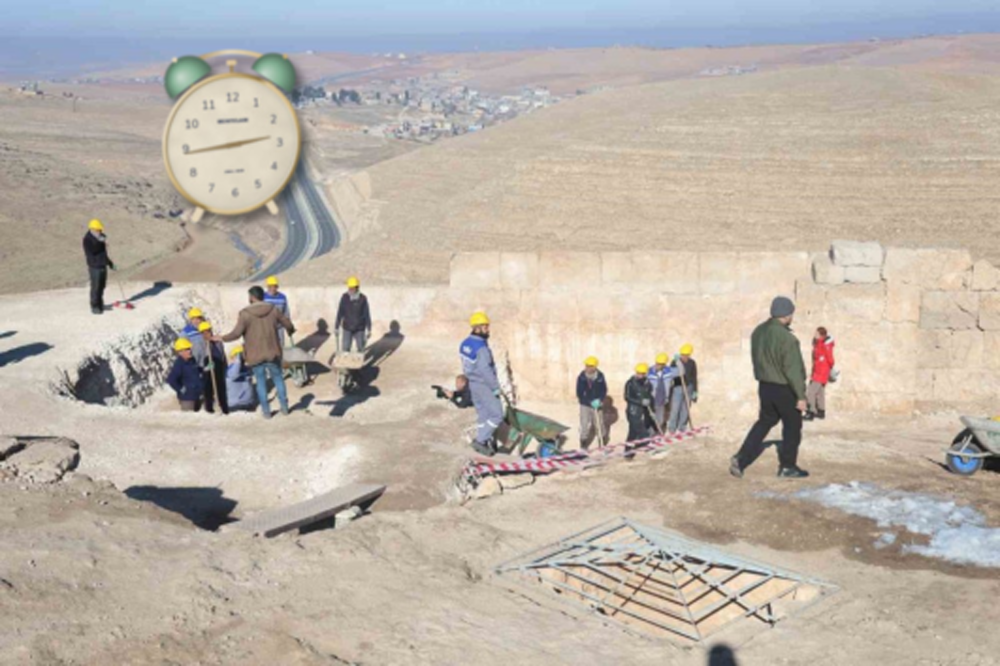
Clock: 2:44
